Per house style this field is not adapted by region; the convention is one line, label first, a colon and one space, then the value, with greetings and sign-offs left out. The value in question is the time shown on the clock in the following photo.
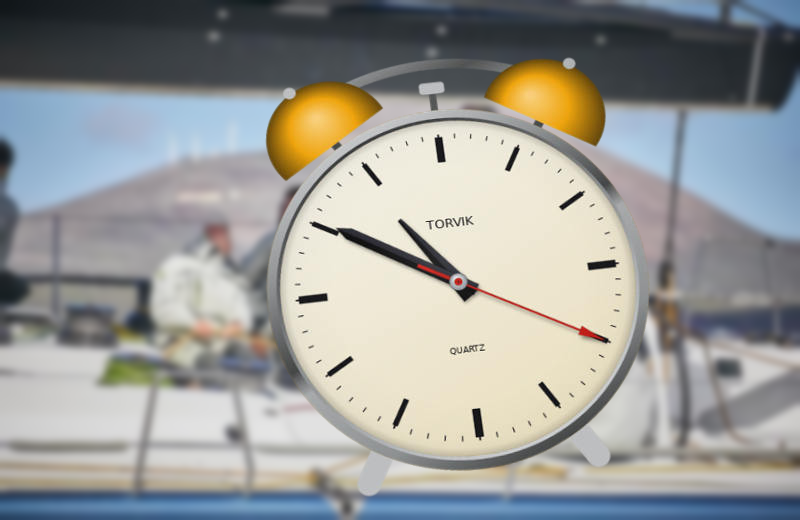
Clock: 10:50:20
